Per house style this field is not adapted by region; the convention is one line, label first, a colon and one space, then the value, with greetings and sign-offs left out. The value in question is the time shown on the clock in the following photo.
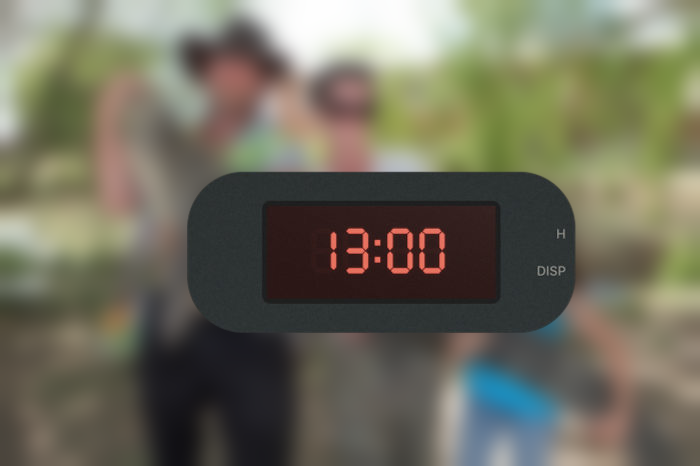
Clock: 13:00
